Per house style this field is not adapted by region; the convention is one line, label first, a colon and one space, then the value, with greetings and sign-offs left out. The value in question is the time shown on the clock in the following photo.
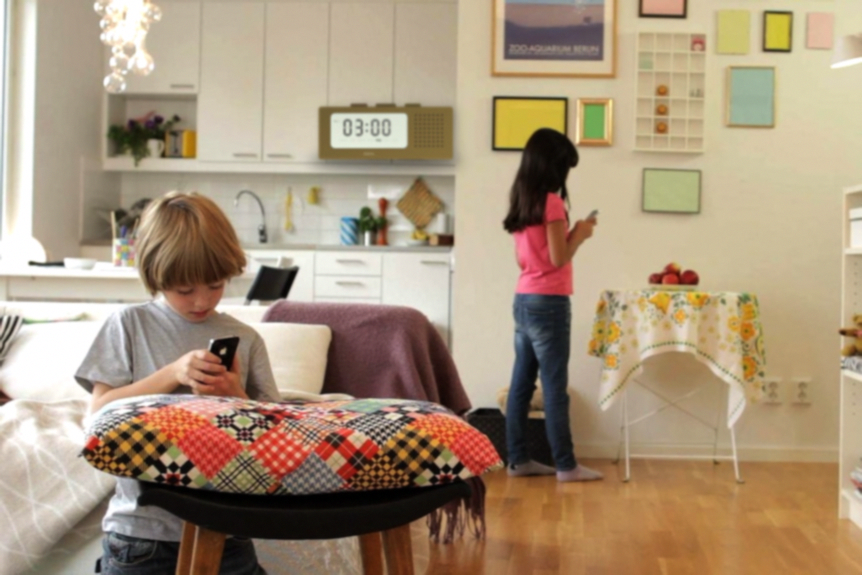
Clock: 3:00
